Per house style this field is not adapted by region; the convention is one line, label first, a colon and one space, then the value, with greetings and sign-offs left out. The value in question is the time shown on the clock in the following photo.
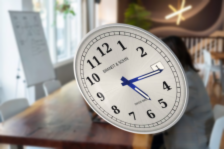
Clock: 5:16
